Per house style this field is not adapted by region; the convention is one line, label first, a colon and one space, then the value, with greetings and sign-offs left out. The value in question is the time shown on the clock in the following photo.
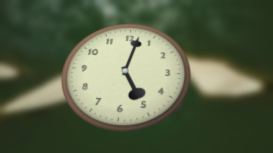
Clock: 5:02
